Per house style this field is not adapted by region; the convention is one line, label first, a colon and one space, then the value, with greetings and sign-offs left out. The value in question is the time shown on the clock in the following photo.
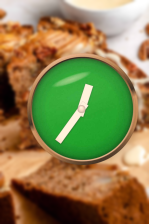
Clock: 12:36
